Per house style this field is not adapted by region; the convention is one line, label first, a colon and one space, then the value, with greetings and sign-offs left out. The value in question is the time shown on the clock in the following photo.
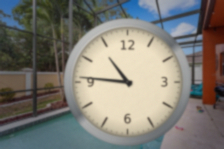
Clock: 10:46
